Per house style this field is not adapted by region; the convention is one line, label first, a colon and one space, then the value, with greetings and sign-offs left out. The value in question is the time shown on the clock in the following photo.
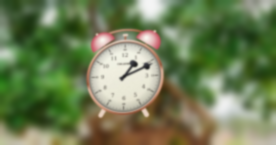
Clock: 1:11
